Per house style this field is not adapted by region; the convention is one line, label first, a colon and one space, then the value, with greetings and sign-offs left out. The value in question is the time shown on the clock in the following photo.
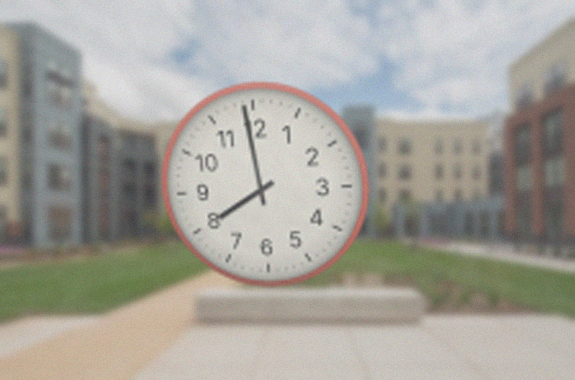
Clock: 7:59
